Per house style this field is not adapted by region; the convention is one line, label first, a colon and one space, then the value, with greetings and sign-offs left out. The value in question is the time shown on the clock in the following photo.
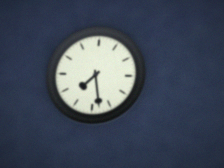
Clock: 7:28
